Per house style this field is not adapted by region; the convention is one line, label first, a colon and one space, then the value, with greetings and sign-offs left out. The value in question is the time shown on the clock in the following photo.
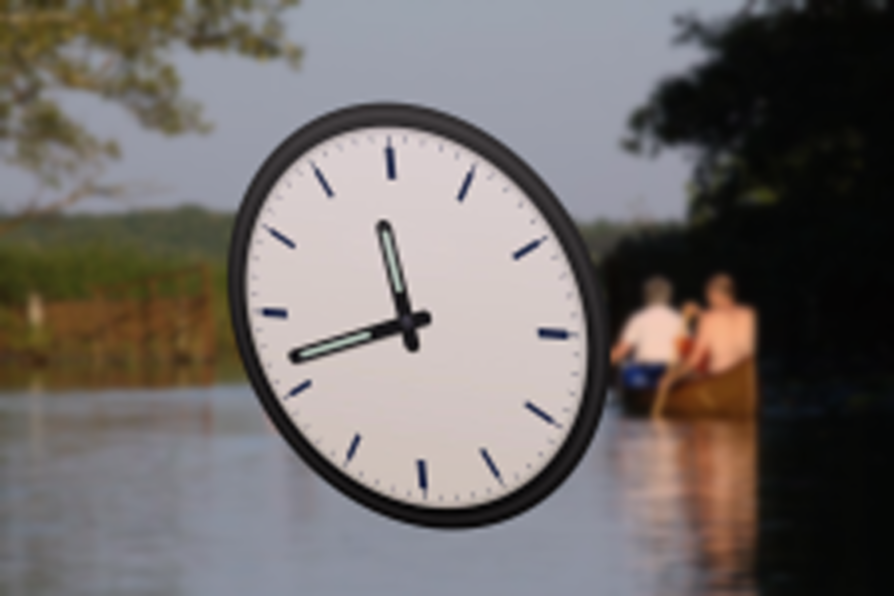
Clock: 11:42
